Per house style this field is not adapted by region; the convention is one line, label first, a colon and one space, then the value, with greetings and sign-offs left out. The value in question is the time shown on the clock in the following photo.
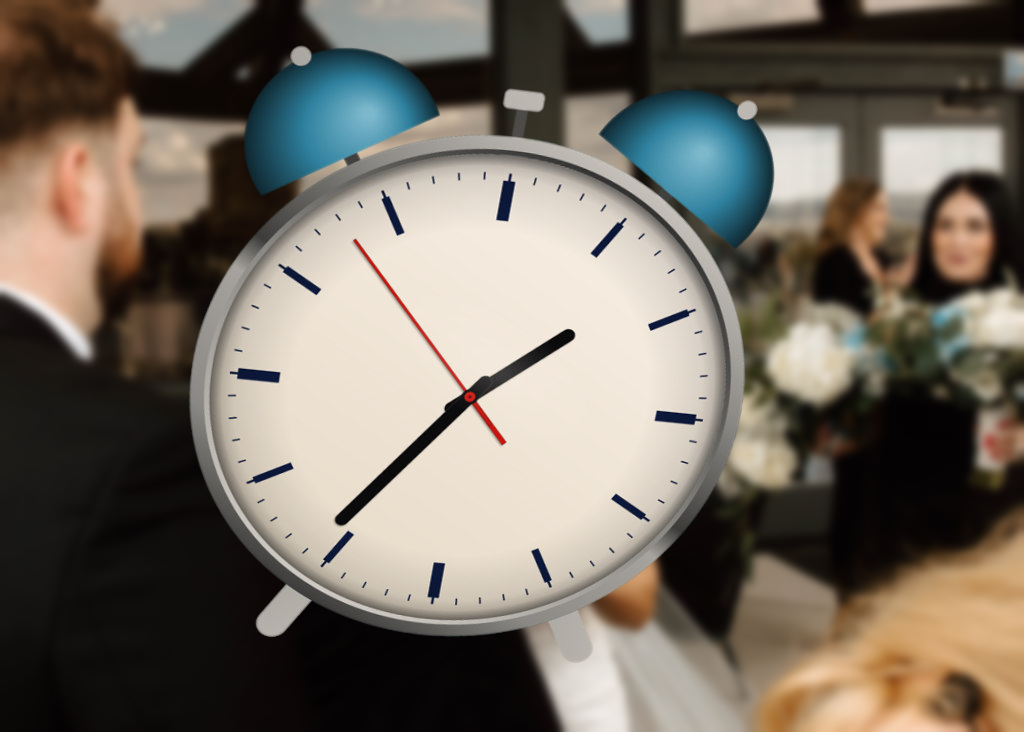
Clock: 1:35:53
